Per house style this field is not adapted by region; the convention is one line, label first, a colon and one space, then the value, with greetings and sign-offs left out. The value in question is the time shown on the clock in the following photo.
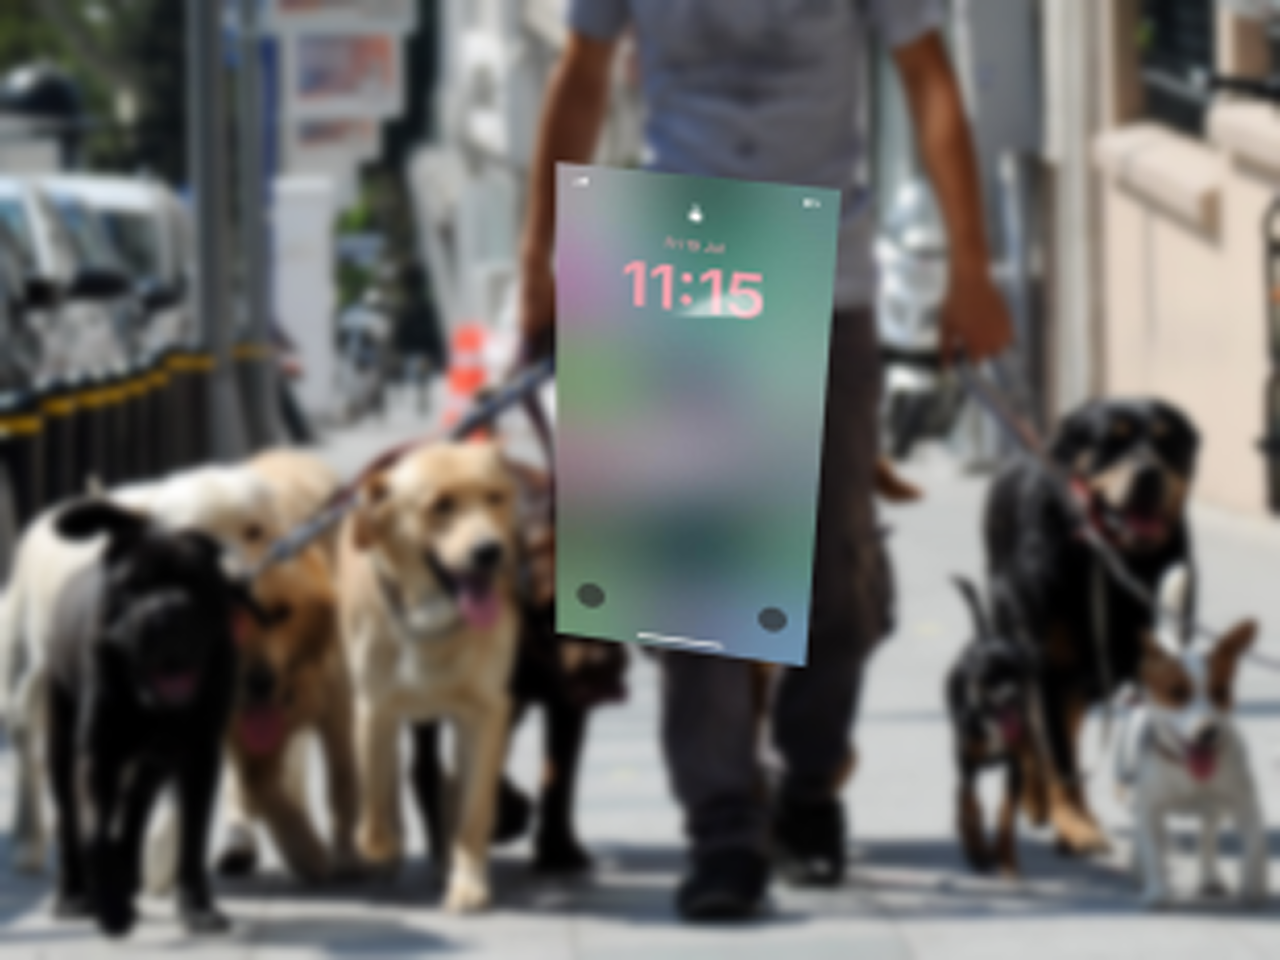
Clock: 11:15
